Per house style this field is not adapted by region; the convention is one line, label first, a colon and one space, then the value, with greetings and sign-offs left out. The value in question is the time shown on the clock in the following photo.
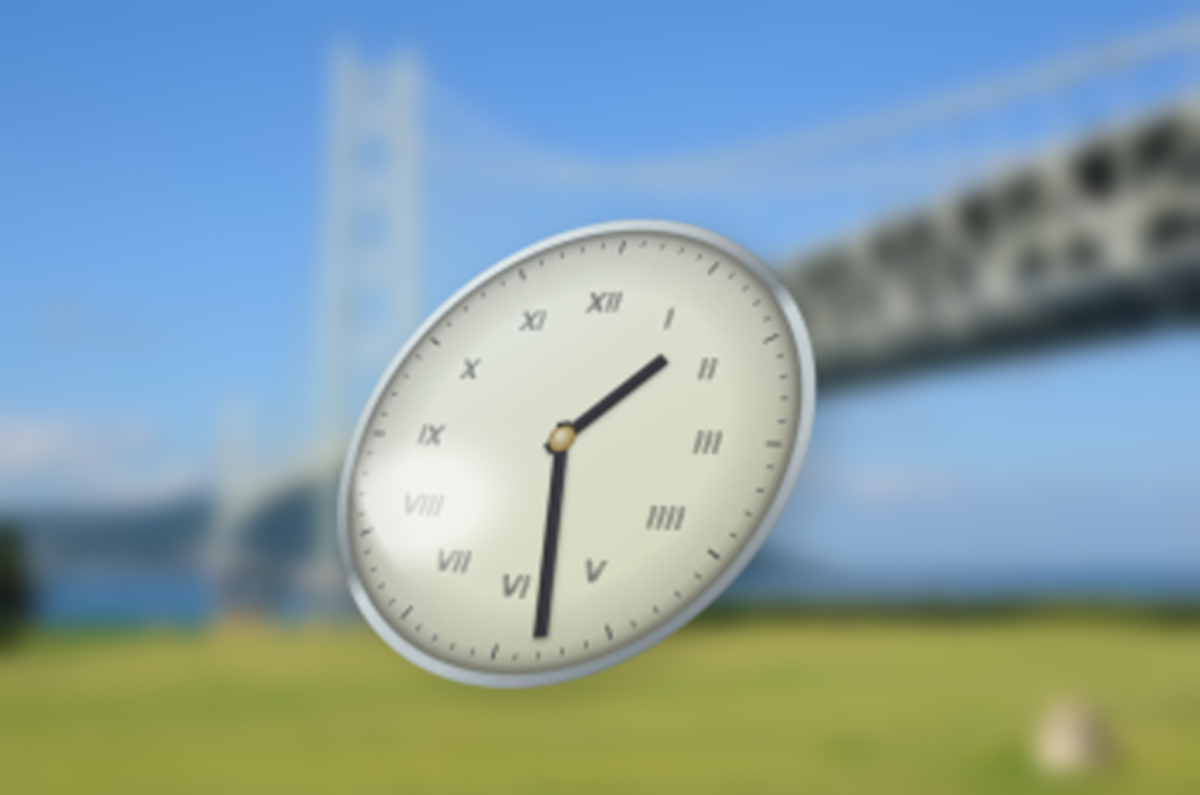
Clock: 1:28
